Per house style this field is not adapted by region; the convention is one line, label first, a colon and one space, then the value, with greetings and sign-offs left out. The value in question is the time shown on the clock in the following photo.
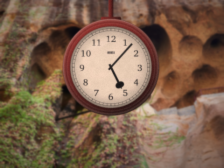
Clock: 5:07
